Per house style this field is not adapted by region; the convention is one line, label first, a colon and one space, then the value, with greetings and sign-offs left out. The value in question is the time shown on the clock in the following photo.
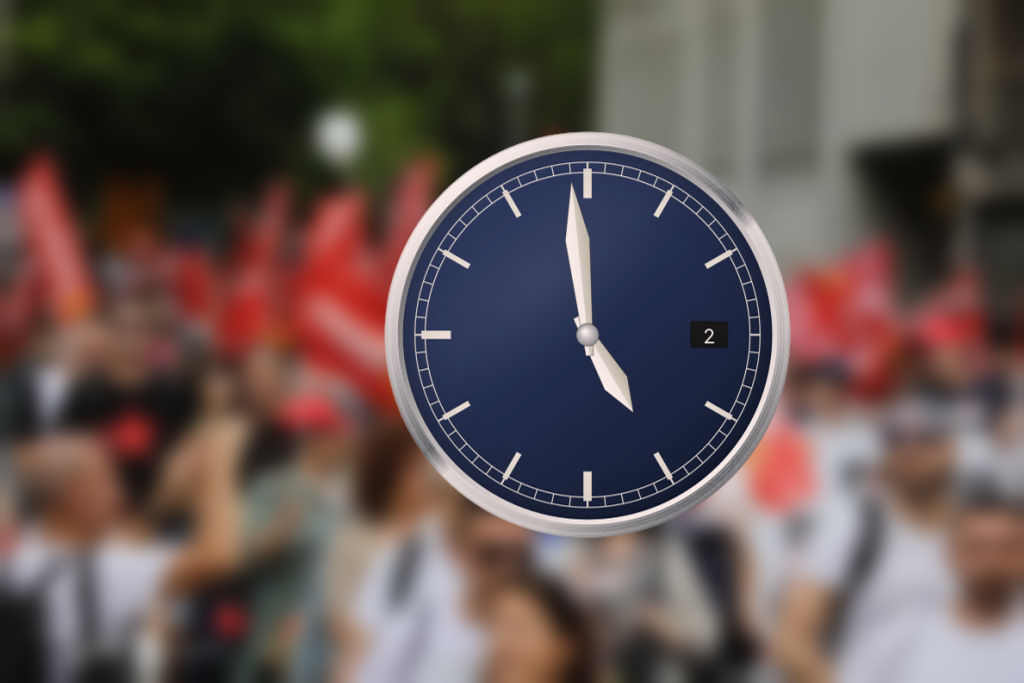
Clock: 4:59
